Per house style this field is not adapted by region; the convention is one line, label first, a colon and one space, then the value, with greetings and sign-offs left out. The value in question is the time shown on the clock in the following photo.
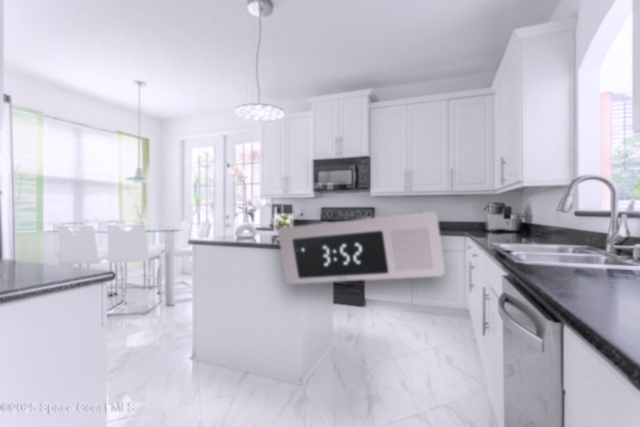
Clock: 3:52
